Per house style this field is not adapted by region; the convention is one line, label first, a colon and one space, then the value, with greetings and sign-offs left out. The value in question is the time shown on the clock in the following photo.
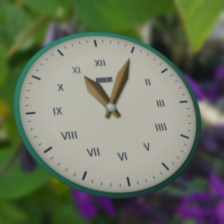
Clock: 11:05
